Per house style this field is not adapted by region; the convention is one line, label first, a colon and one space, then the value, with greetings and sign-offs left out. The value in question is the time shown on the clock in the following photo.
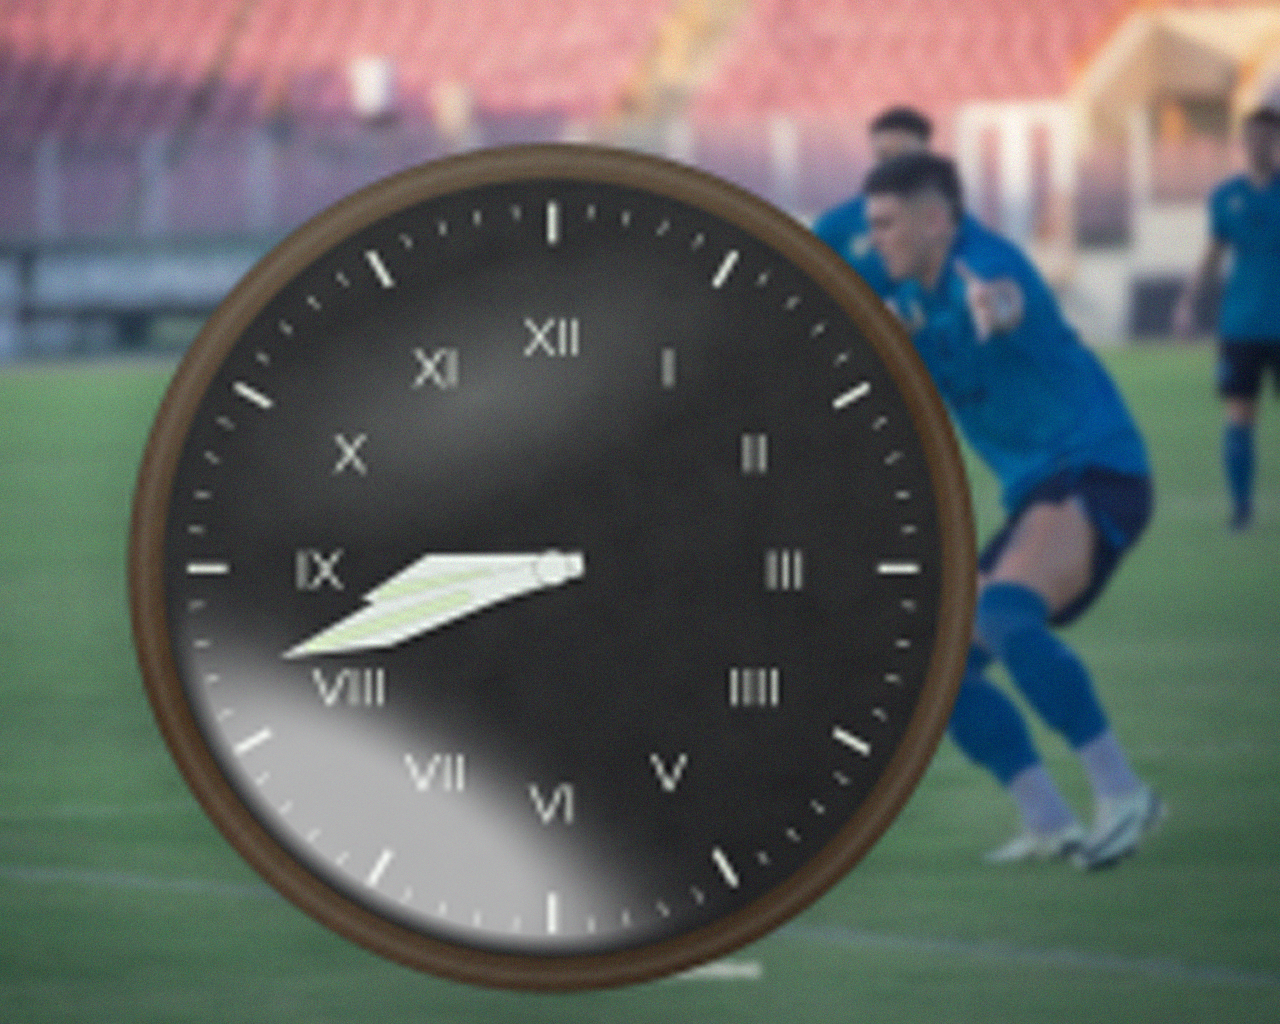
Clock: 8:42
